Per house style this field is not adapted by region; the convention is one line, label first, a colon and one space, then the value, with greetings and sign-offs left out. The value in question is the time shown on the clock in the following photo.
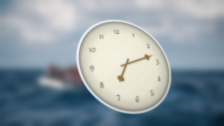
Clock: 7:13
